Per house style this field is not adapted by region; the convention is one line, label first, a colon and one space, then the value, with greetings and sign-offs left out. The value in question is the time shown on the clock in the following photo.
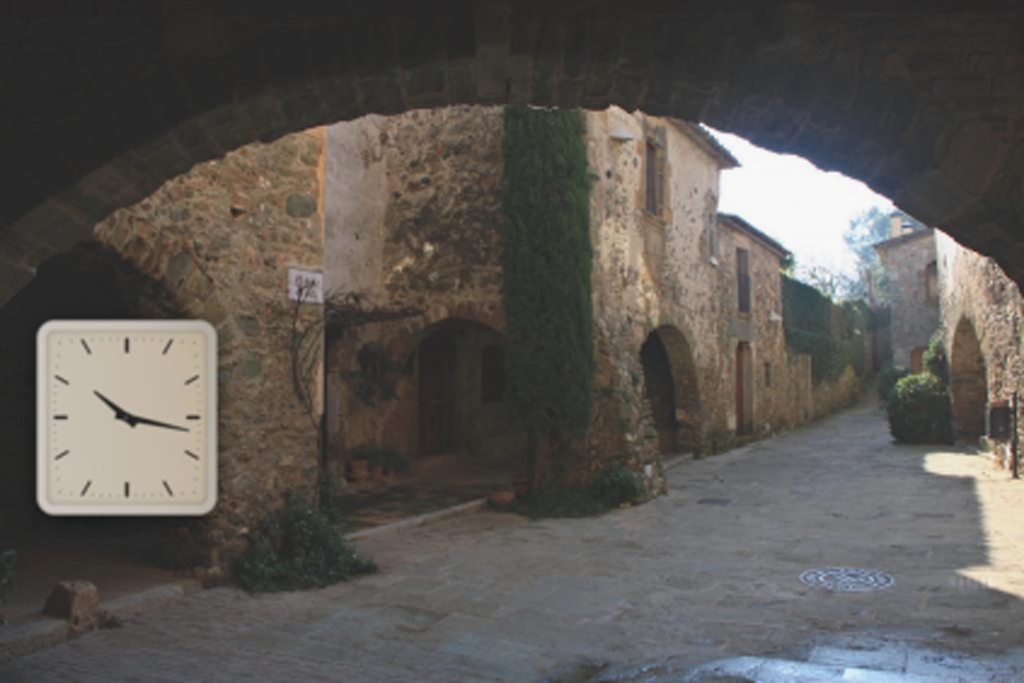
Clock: 10:17
